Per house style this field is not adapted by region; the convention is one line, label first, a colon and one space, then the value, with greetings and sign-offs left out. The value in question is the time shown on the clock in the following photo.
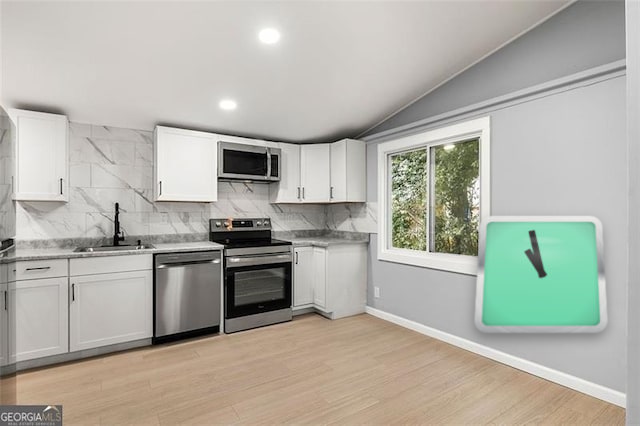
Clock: 10:58
